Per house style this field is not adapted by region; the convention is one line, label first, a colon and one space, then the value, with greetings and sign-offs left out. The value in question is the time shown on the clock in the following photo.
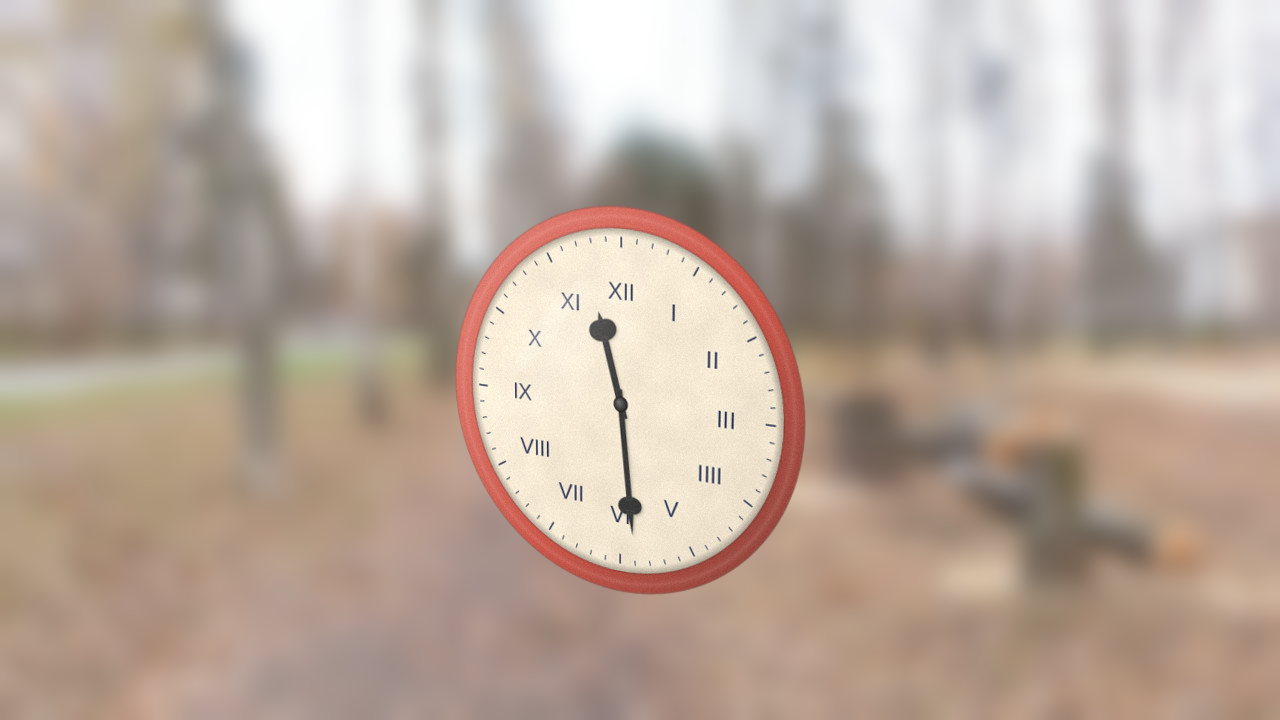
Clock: 11:29
